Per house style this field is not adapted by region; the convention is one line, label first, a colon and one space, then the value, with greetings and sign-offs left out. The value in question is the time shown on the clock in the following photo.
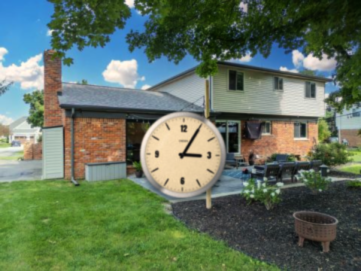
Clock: 3:05
